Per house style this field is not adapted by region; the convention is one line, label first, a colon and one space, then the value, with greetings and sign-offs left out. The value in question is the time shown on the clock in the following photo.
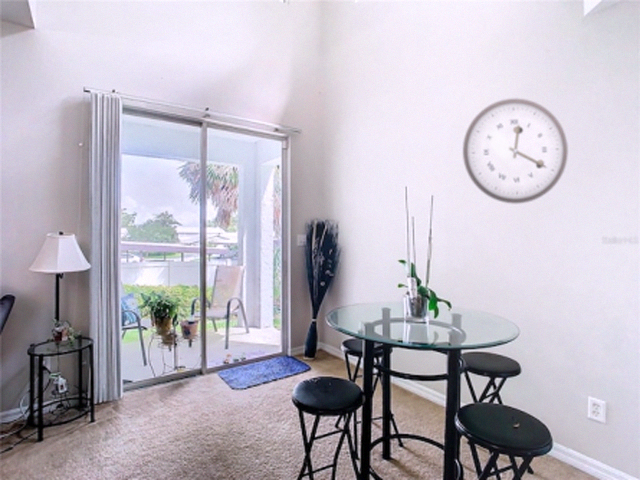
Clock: 12:20
